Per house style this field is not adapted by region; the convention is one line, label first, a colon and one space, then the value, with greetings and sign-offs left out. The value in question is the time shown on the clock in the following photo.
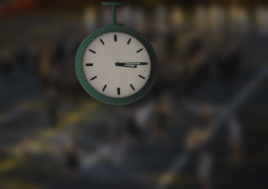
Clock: 3:15
